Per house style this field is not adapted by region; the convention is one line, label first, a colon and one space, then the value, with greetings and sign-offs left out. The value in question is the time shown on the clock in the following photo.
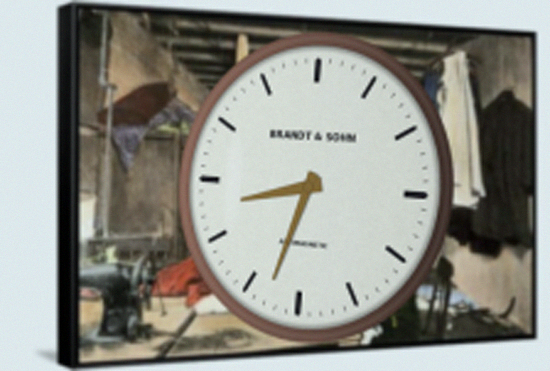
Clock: 8:33
